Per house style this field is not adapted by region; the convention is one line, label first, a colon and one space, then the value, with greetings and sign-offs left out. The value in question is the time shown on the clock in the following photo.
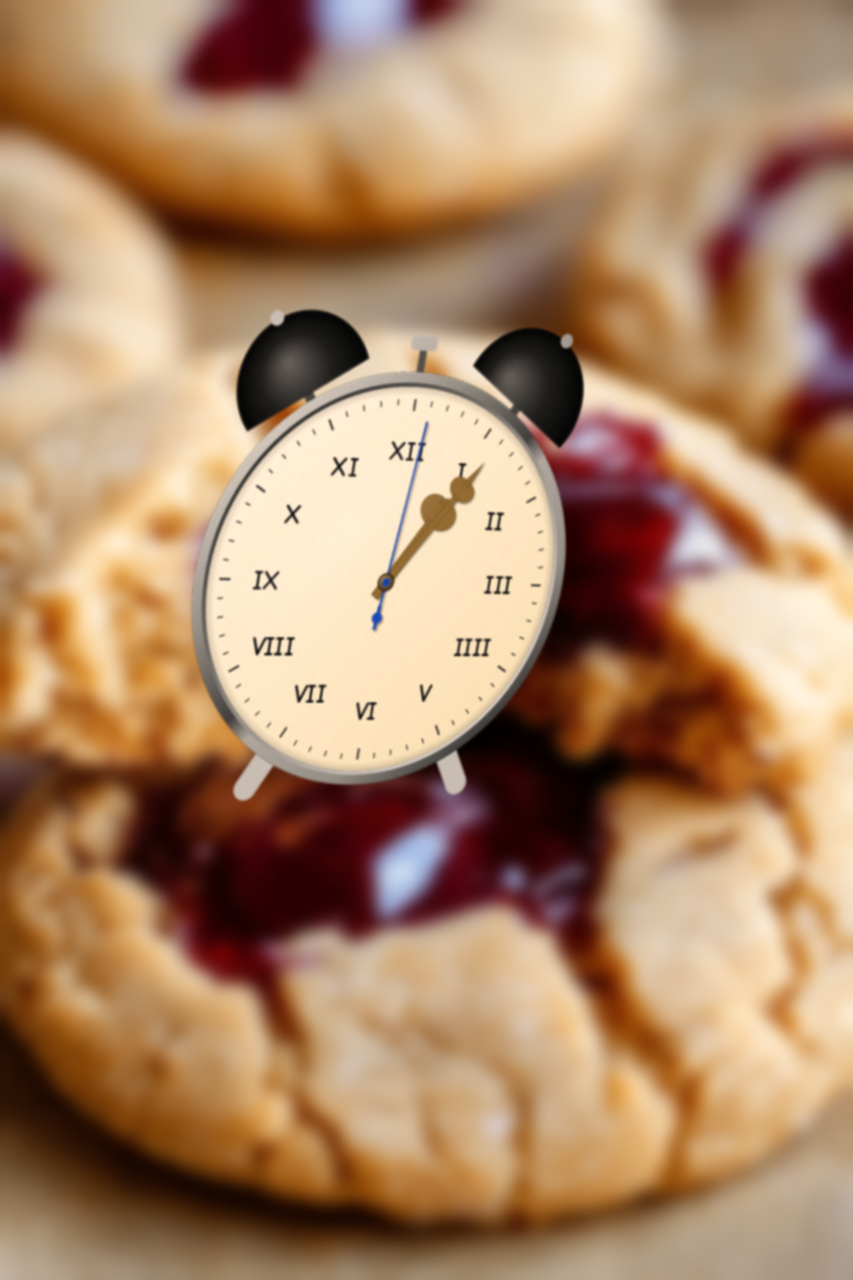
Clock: 1:06:01
